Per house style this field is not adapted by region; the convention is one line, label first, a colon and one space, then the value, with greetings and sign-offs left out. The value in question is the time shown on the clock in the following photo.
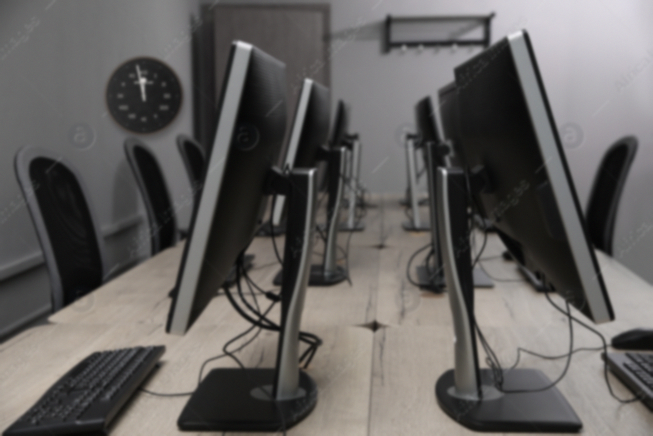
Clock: 11:58
